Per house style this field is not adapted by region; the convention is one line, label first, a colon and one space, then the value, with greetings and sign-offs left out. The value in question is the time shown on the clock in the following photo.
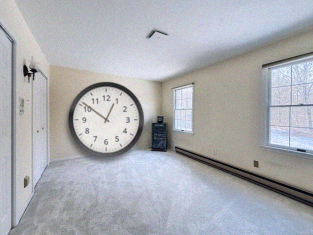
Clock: 12:51
